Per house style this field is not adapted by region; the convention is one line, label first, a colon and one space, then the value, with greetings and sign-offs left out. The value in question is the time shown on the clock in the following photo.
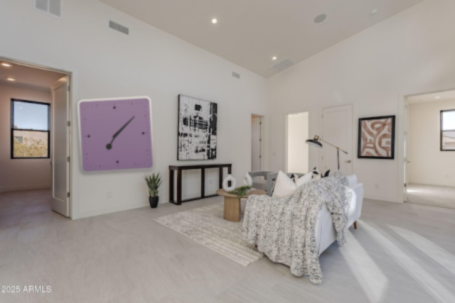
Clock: 7:08
